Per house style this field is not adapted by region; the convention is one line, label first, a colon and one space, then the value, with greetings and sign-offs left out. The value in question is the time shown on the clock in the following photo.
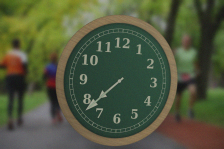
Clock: 7:38
